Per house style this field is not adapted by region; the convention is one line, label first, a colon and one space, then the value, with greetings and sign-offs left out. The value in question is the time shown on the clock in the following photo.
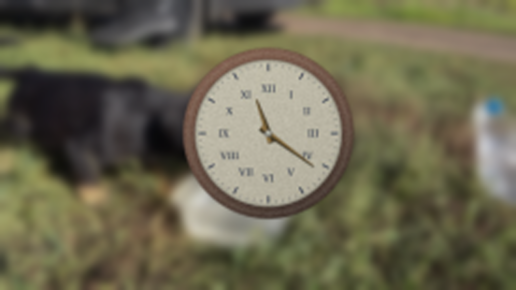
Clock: 11:21
